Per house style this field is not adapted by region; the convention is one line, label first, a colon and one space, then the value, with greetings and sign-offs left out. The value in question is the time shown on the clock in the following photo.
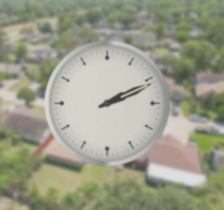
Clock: 2:11
